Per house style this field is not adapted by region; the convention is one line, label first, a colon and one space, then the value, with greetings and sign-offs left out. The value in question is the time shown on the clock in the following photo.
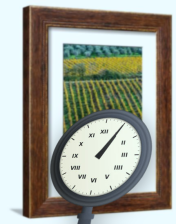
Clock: 1:05
